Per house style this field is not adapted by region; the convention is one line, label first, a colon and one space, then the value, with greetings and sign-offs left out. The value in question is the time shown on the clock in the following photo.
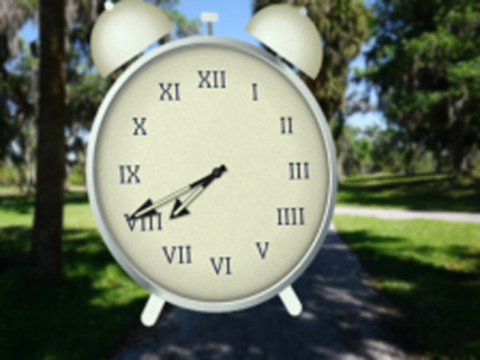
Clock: 7:41
